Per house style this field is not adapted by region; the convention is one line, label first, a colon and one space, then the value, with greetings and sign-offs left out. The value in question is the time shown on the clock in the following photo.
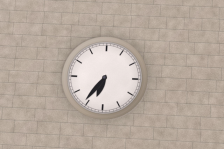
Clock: 6:36
